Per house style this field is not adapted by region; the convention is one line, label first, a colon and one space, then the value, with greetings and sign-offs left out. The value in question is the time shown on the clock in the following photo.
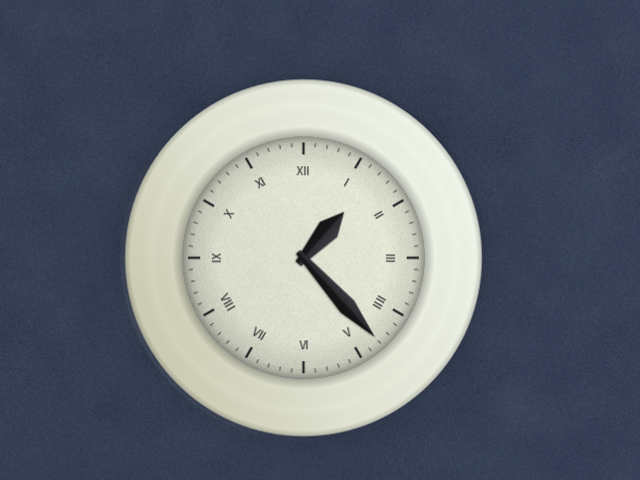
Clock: 1:23
